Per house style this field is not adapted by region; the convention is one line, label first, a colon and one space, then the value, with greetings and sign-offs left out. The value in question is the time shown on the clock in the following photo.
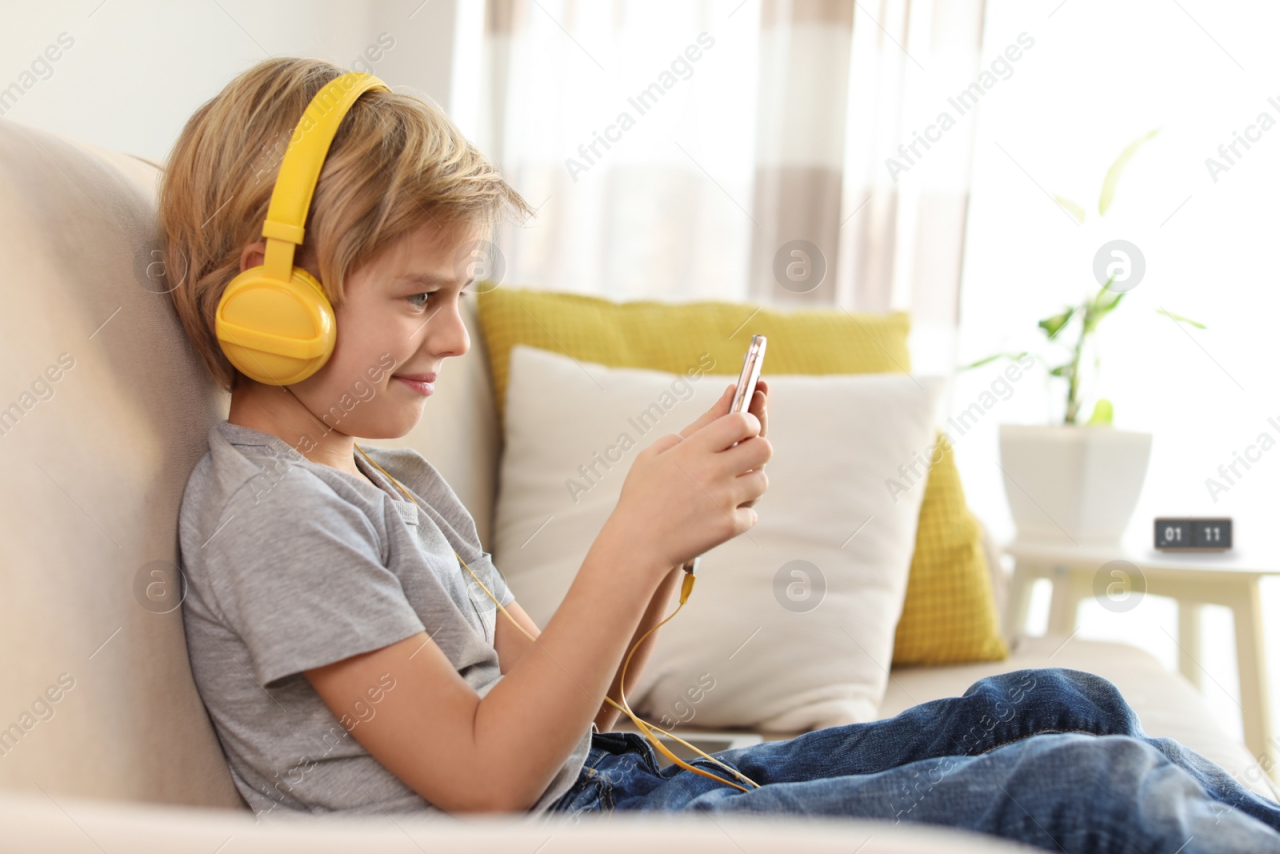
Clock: 1:11
